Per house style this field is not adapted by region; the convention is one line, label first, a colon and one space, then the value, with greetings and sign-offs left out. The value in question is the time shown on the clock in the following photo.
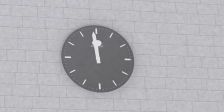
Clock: 11:59
